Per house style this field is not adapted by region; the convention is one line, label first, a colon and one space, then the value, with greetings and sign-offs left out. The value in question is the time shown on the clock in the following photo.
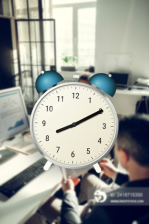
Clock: 8:10
